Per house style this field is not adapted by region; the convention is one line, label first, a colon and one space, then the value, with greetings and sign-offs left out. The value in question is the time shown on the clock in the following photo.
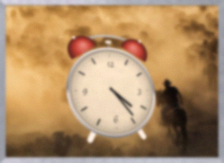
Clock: 4:24
